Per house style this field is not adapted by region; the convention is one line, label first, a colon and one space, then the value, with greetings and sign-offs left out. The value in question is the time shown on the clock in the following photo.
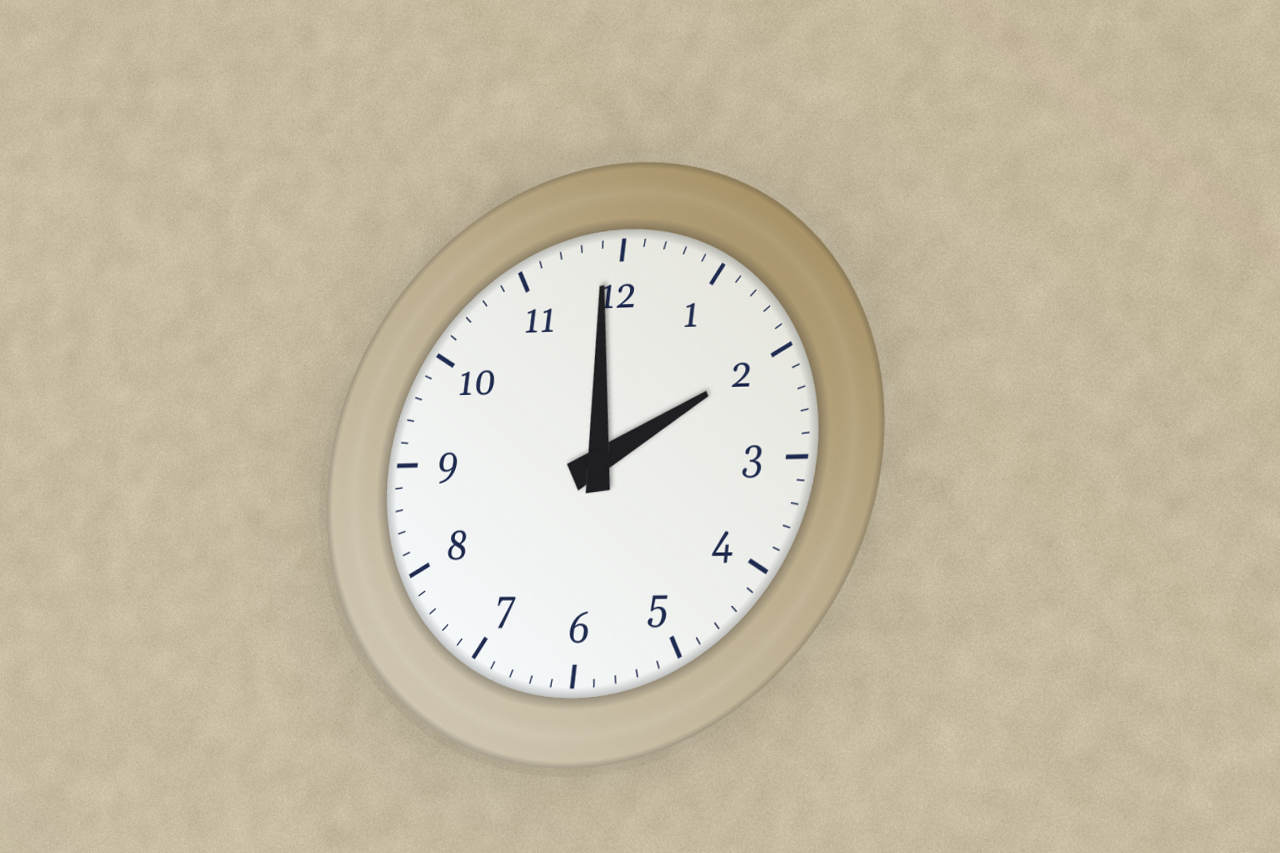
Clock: 1:59
